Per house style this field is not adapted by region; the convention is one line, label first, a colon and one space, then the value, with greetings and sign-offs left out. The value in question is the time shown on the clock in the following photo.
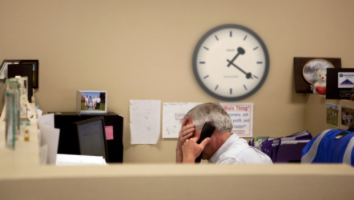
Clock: 1:21
